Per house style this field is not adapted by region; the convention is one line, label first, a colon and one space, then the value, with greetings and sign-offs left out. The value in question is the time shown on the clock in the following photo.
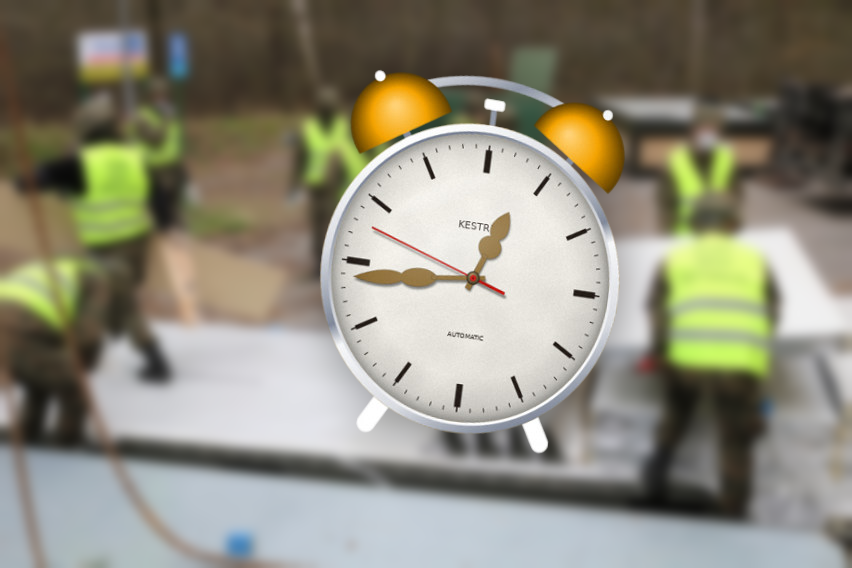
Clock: 12:43:48
